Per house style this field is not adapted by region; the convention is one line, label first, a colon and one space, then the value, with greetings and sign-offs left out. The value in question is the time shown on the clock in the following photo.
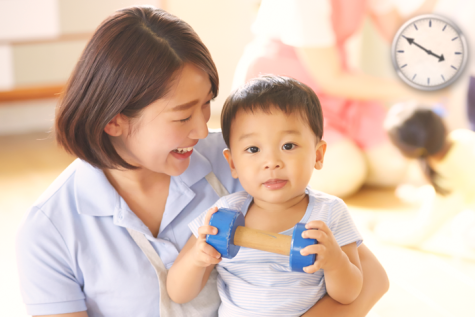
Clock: 3:50
